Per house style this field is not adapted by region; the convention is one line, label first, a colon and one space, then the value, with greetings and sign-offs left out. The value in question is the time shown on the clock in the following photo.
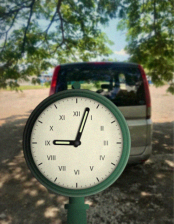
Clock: 9:03
